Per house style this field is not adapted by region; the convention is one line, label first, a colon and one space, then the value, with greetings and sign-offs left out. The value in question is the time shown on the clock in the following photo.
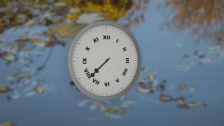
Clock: 7:38
